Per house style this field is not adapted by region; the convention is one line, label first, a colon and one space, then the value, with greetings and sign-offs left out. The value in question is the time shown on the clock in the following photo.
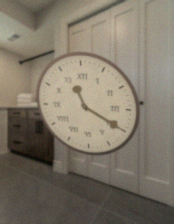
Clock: 11:20
